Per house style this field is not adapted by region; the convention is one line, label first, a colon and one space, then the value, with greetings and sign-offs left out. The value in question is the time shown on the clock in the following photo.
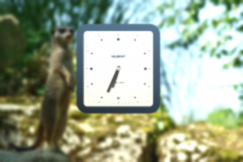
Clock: 6:34
